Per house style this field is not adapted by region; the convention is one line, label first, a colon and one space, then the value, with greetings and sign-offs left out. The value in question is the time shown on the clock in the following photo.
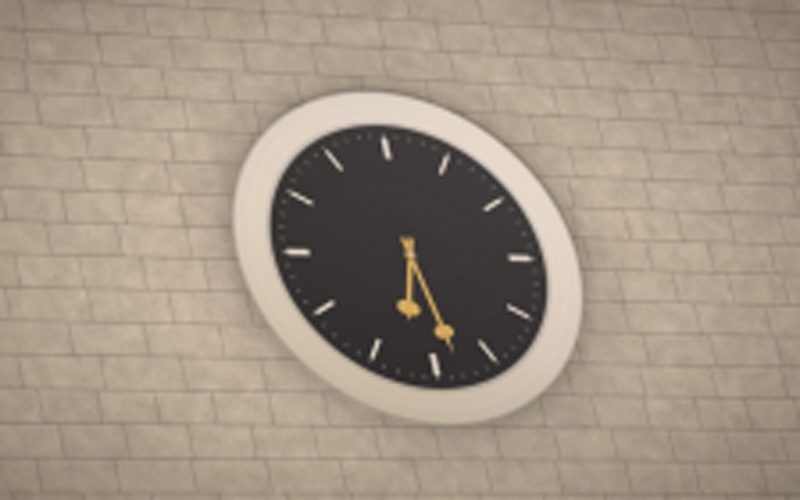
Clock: 6:28
